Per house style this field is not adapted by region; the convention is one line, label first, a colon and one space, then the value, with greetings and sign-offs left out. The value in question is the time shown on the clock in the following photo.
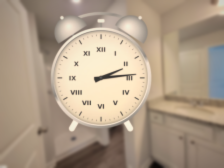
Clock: 2:14
